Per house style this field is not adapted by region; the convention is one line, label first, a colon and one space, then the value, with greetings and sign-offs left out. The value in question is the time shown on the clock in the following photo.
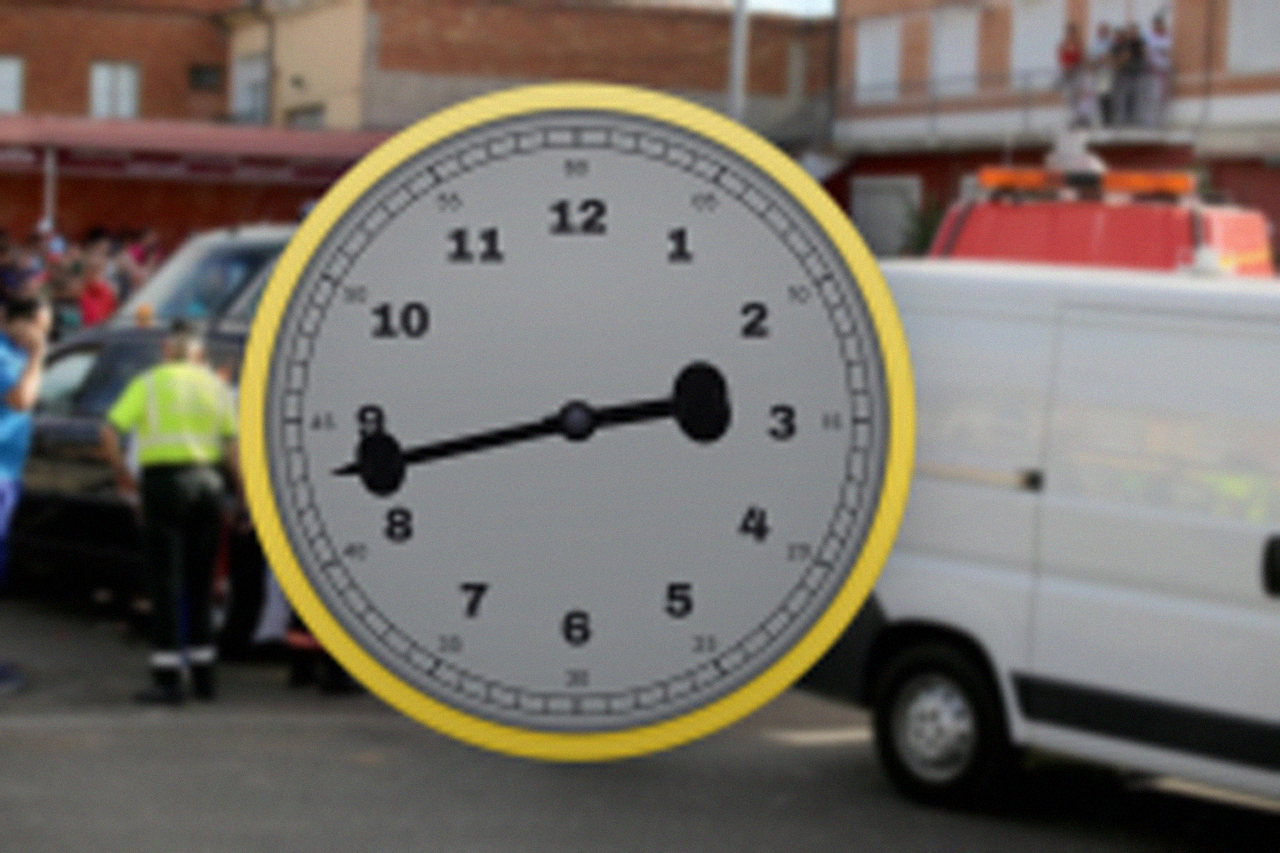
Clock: 2:43
